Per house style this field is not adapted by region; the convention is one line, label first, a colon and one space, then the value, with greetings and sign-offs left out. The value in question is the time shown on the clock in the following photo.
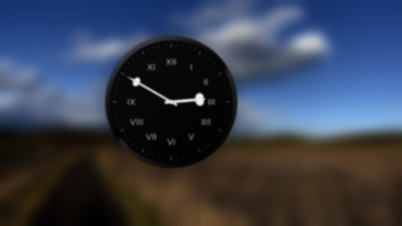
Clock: 2:50
